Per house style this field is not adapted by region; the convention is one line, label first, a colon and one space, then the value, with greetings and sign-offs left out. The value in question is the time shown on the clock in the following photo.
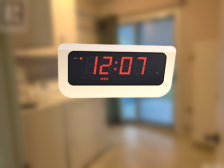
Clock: 12:07
